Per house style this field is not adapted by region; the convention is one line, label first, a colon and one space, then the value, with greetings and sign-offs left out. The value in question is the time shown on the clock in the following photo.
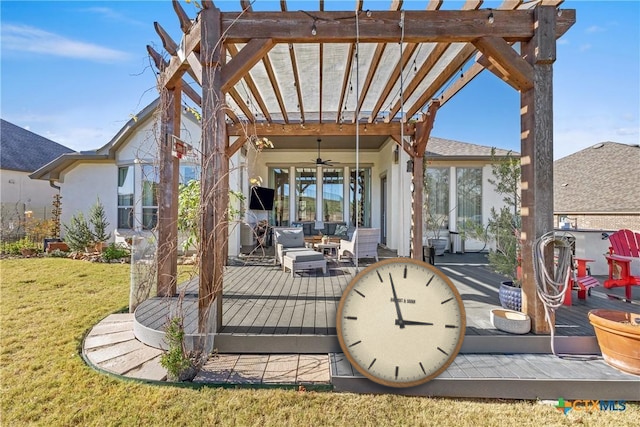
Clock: 2:57
